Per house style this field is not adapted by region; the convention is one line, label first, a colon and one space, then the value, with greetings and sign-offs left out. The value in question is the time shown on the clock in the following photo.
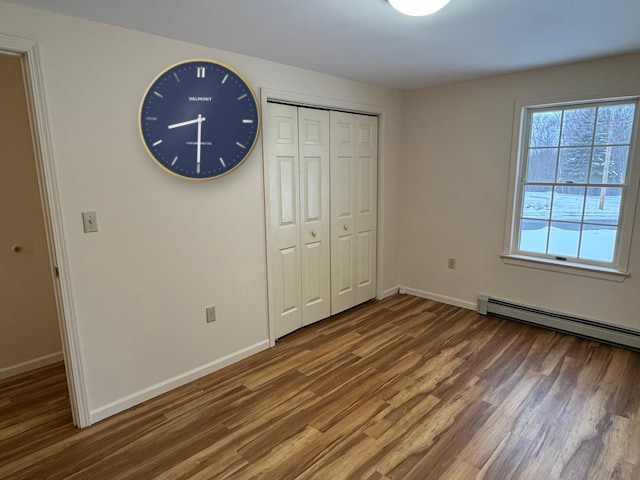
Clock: 8:30
